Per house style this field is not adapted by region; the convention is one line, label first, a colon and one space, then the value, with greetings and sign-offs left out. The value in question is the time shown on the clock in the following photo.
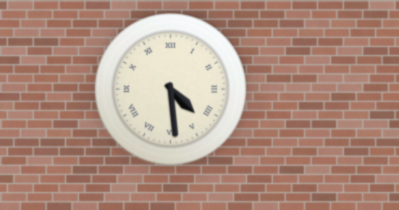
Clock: 4:29
